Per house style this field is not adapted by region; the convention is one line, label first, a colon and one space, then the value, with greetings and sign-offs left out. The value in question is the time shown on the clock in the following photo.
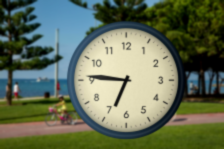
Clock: 6:46
